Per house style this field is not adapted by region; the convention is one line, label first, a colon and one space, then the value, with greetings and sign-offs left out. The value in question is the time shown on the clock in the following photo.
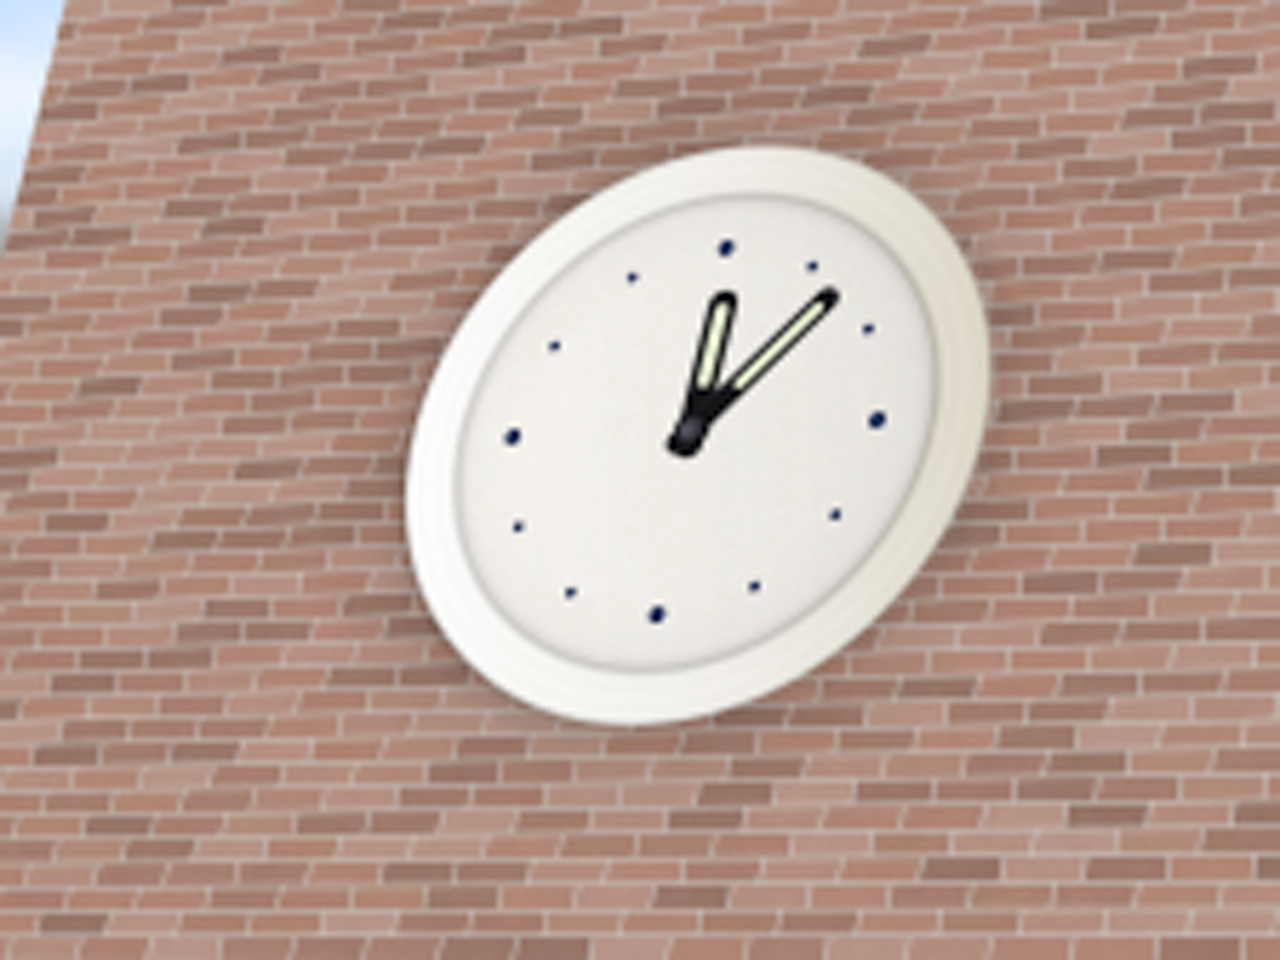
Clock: 12:07
